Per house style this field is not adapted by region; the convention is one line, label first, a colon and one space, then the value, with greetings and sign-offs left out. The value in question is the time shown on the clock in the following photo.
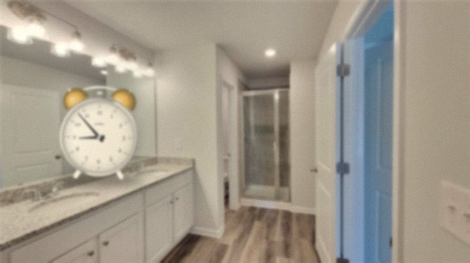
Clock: 8:53
